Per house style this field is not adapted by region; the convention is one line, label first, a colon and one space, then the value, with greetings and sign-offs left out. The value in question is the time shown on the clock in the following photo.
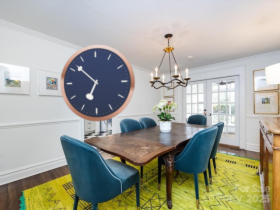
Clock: 6:52
